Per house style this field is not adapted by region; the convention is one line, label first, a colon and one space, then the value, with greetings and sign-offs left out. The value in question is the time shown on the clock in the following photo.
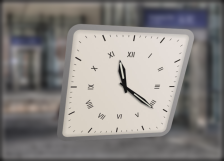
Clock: 11:21
